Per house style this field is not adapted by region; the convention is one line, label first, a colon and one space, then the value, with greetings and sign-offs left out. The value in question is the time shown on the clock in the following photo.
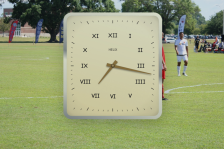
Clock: 7:17
